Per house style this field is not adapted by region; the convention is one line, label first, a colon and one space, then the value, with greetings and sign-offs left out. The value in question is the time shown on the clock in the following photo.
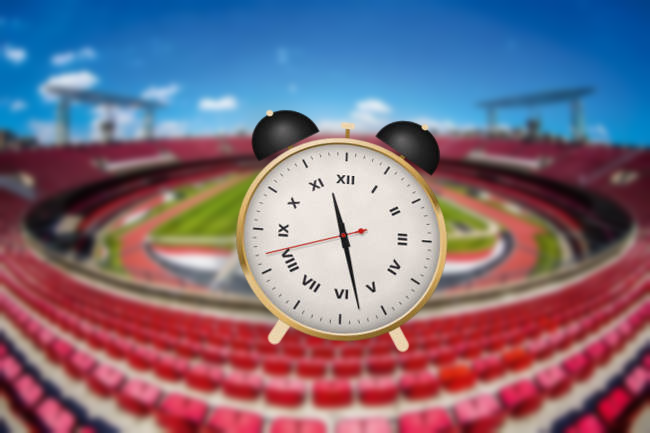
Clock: 11:27:42
